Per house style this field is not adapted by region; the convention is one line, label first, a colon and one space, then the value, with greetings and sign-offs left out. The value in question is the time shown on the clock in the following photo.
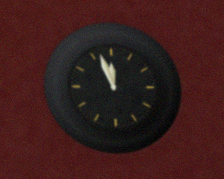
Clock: 11:57
